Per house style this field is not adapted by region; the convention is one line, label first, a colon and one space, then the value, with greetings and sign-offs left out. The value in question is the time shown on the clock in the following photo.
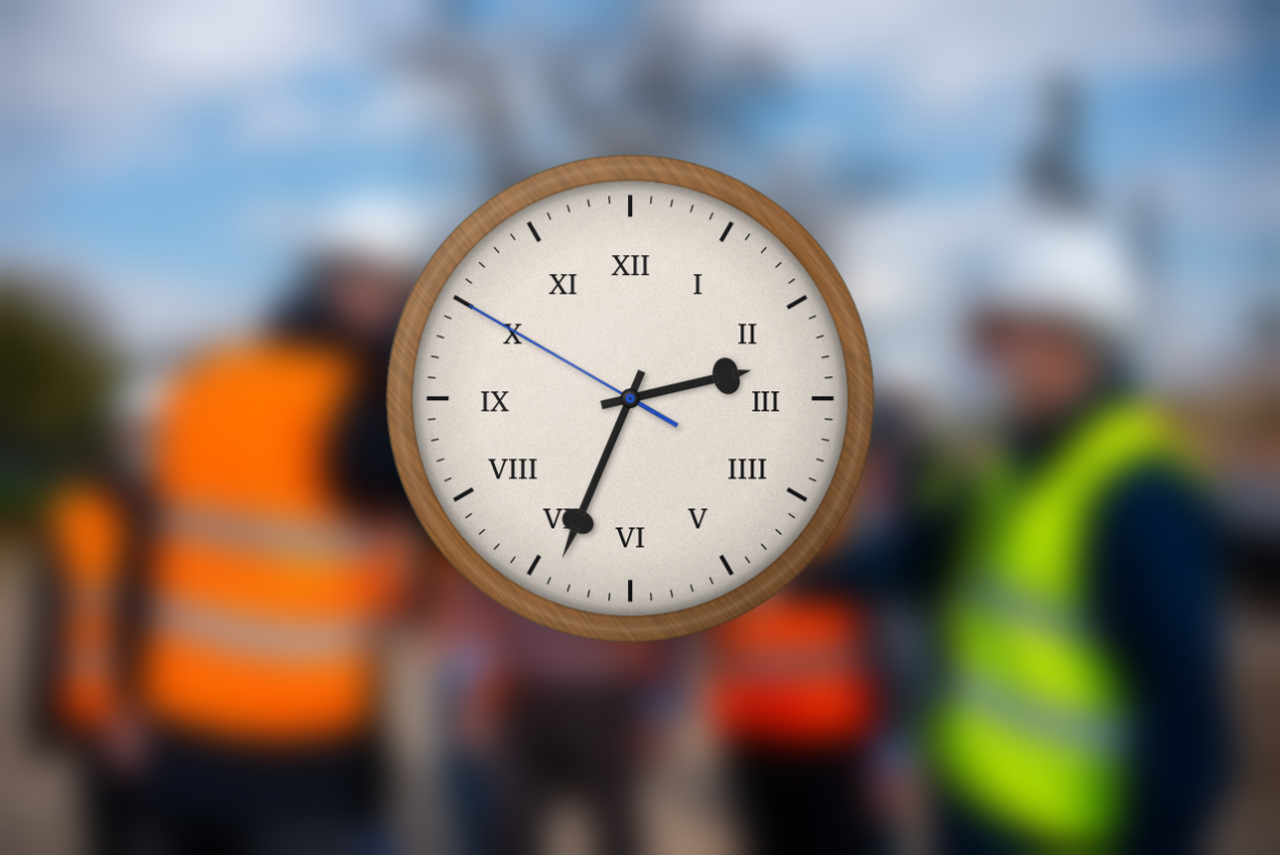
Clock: 2:33:50
